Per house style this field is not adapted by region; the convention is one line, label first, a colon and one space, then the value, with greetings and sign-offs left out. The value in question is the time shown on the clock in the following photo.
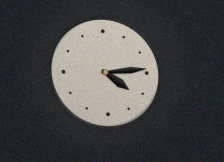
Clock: 4:14
